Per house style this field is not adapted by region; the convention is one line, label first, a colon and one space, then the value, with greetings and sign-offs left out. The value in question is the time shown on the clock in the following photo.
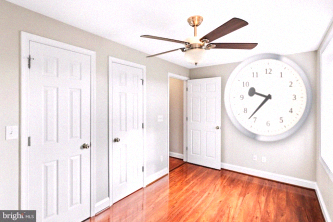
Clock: 9:37
